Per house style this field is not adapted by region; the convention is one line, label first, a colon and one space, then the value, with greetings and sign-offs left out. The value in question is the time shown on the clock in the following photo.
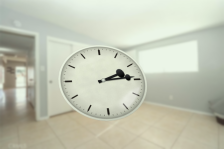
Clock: 2:14
